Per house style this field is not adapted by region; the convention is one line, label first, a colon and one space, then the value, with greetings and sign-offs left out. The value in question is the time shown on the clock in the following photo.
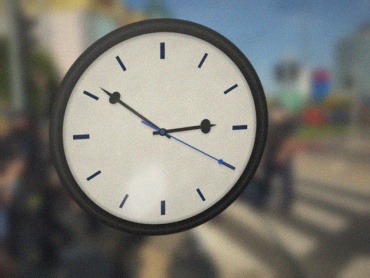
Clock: 2:51:20
